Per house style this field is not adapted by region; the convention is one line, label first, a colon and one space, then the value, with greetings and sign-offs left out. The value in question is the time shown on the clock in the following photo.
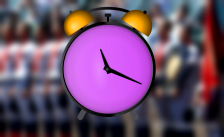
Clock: 11:19
